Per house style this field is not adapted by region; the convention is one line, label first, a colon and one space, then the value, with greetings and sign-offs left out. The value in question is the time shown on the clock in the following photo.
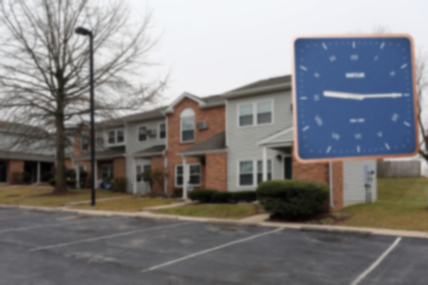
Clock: 9:15
